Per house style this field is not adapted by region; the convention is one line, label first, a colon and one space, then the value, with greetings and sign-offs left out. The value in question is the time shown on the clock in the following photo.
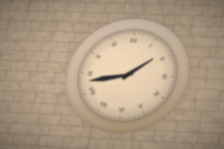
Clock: 1:43
